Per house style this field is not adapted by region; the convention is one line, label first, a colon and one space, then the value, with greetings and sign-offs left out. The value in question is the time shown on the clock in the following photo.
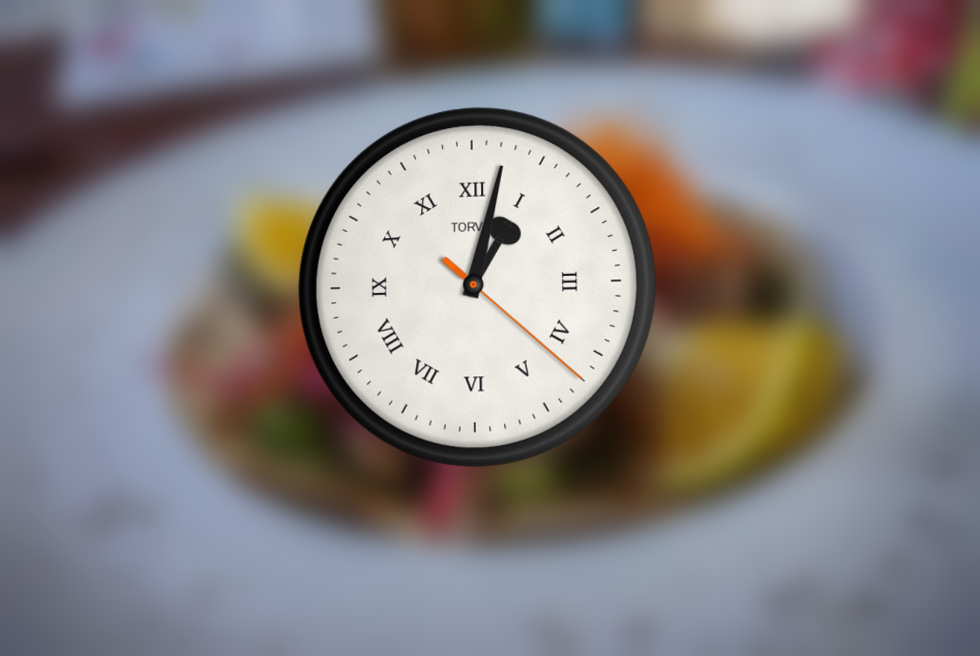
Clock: 1:02:22
